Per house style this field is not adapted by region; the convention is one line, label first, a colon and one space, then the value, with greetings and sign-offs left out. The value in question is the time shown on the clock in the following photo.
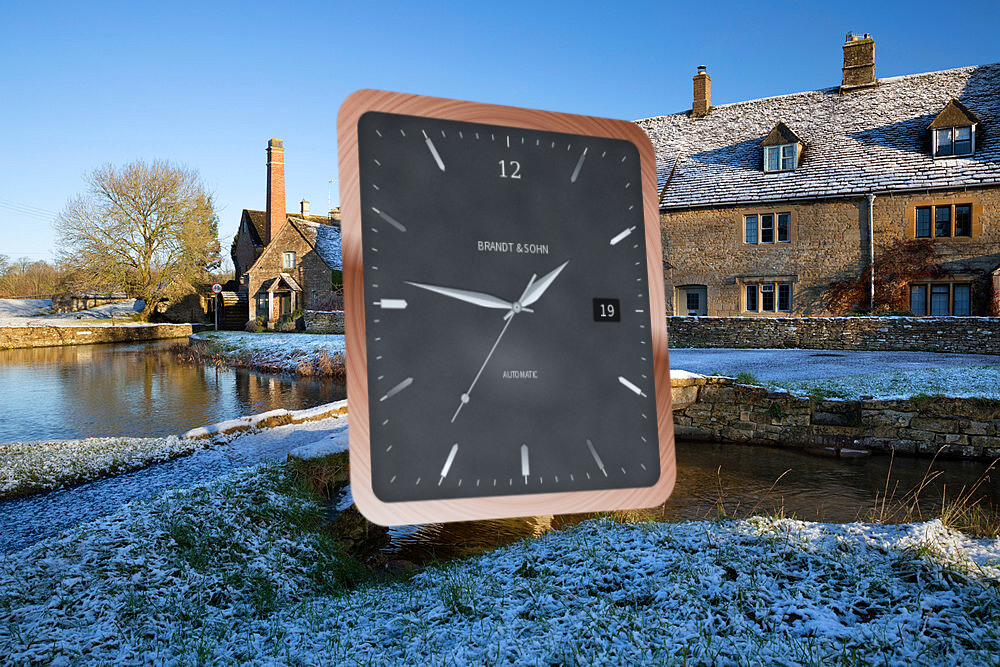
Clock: 1:46:36
